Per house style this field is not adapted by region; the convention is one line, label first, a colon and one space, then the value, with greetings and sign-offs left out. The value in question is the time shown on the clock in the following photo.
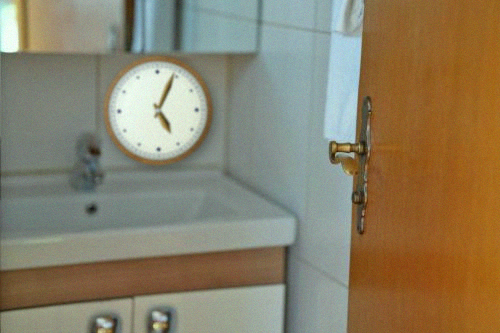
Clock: 5:04
